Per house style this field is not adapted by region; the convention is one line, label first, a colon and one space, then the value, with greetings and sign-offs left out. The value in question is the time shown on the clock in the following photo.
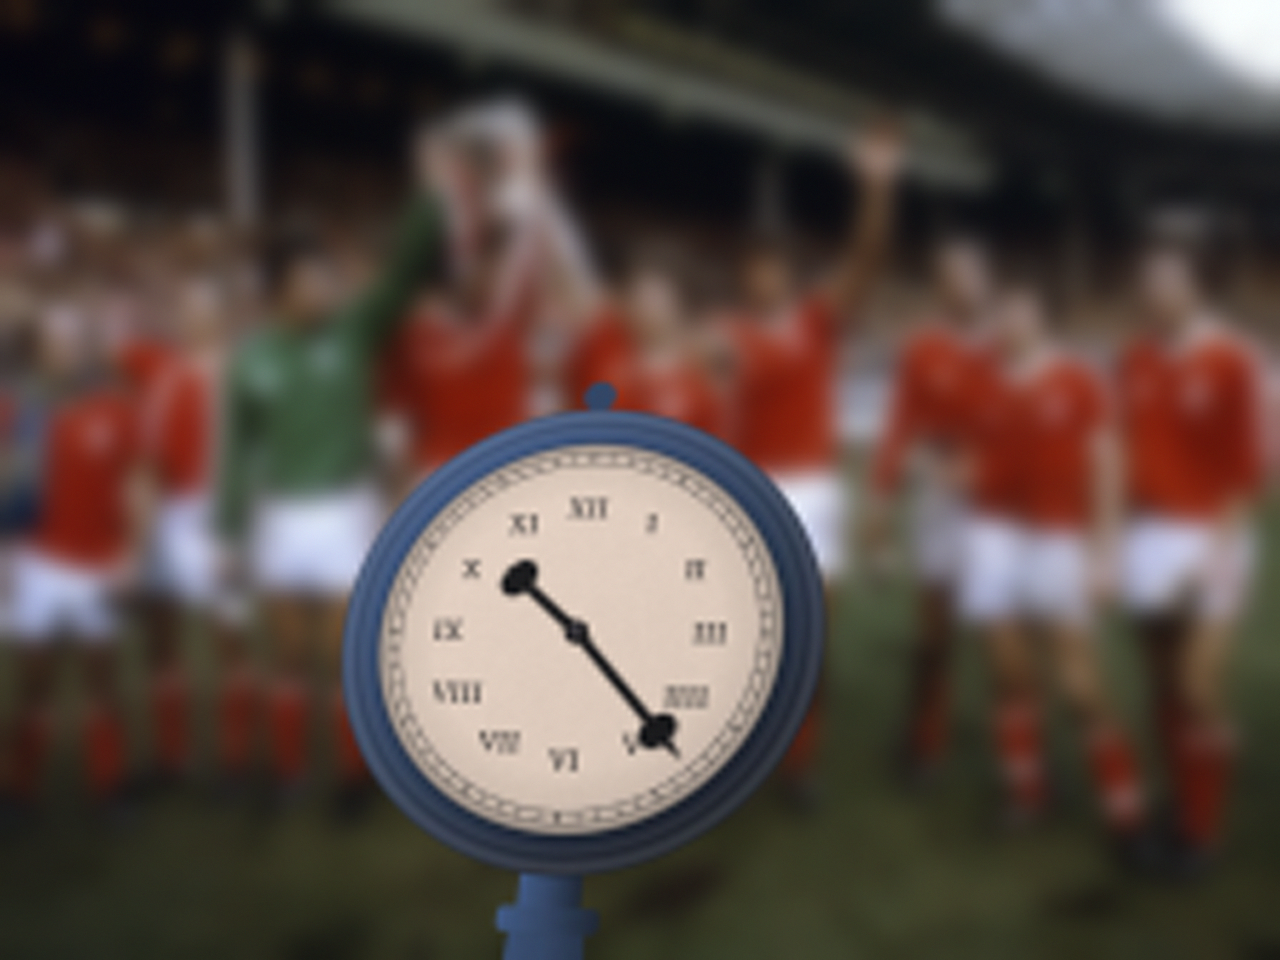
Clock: 10:23
